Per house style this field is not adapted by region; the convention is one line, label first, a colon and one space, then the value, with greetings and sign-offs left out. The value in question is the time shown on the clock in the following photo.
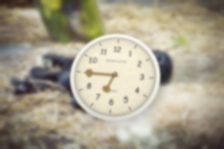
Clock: 6:45
